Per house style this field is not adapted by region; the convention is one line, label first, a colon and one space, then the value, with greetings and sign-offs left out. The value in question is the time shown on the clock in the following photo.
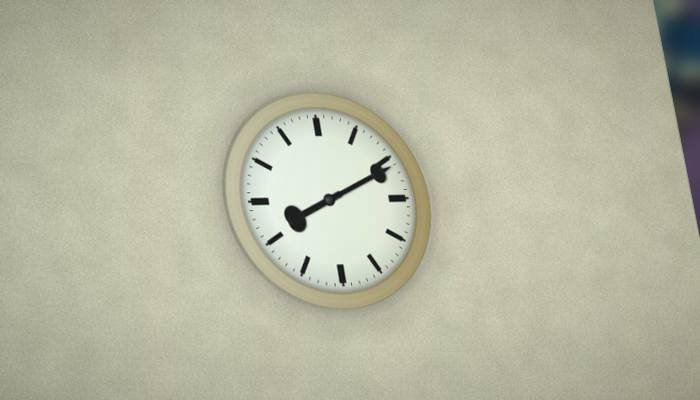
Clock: 8:11
